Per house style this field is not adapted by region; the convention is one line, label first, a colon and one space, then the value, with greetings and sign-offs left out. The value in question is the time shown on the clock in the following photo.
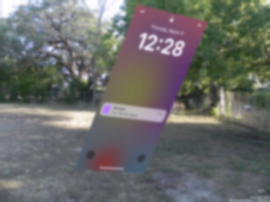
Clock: 12:28
